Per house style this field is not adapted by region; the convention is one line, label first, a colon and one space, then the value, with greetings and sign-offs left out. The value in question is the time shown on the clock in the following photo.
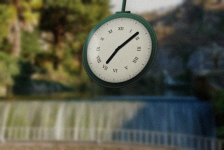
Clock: 7:08
